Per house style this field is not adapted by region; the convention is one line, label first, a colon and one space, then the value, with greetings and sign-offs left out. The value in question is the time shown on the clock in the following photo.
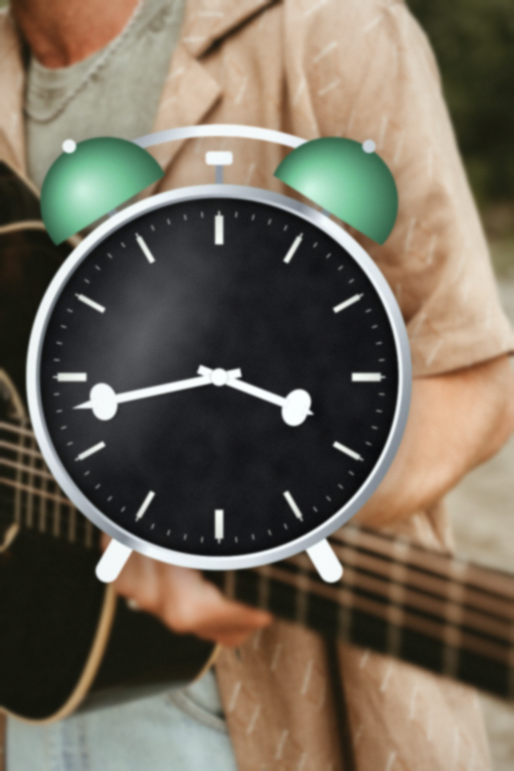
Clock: 3:43
